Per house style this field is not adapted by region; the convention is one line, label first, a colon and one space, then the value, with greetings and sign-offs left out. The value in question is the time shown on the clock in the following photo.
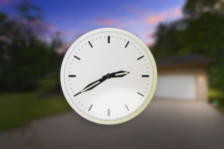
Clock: 2:40
